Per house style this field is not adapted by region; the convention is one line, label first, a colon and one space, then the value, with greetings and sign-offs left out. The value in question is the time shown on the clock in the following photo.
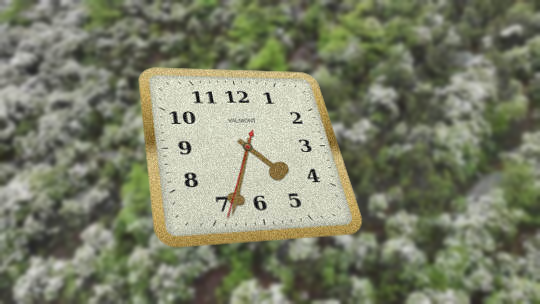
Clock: 4:33:34
